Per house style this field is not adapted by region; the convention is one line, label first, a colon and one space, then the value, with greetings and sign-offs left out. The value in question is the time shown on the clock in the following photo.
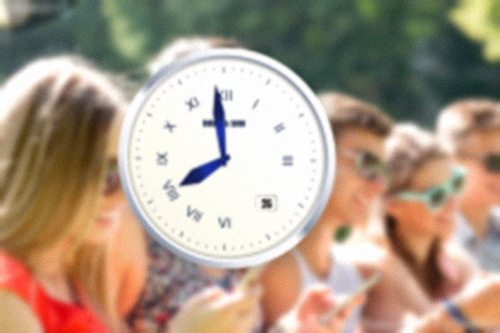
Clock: 7:59
